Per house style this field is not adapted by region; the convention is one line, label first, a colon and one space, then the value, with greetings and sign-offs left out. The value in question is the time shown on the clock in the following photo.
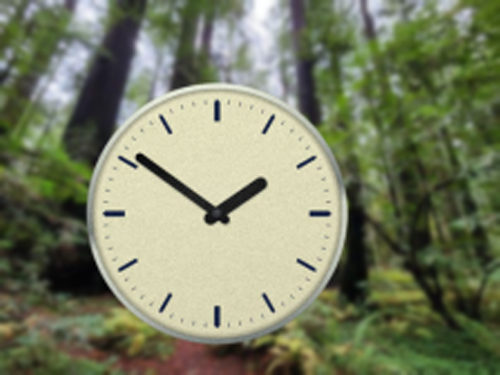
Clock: 1:51
